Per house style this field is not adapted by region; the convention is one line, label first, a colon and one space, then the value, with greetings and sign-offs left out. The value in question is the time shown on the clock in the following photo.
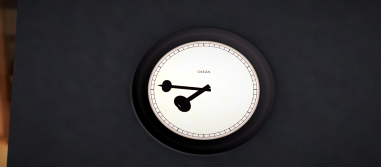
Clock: 7:46
